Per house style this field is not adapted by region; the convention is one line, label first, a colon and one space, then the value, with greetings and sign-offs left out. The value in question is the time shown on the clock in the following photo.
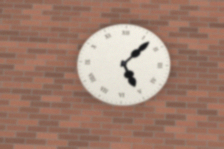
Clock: 5:07
